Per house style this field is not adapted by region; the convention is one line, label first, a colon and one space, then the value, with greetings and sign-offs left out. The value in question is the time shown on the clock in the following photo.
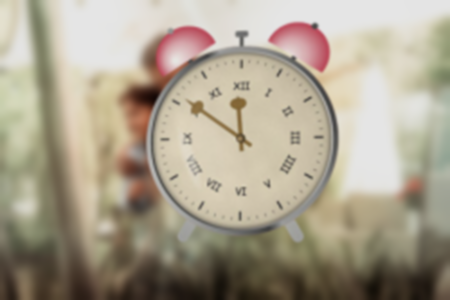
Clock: 11:51
